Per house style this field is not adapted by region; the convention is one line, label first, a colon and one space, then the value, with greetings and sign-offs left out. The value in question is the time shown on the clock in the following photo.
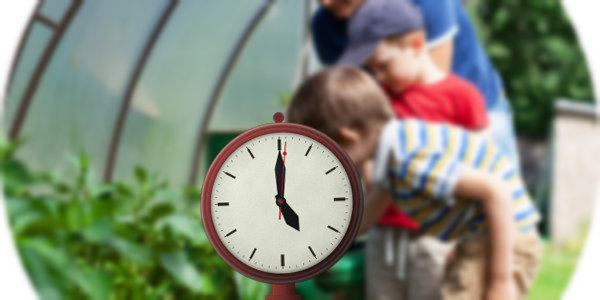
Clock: 5:00:01
